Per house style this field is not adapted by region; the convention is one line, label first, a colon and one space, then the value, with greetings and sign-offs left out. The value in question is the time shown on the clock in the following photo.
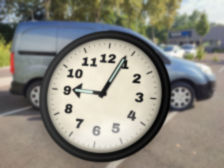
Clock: 9:04
